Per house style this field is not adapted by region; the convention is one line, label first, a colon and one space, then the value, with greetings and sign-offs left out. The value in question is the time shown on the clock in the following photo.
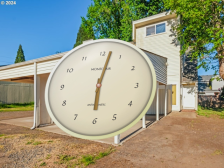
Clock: 6:02
